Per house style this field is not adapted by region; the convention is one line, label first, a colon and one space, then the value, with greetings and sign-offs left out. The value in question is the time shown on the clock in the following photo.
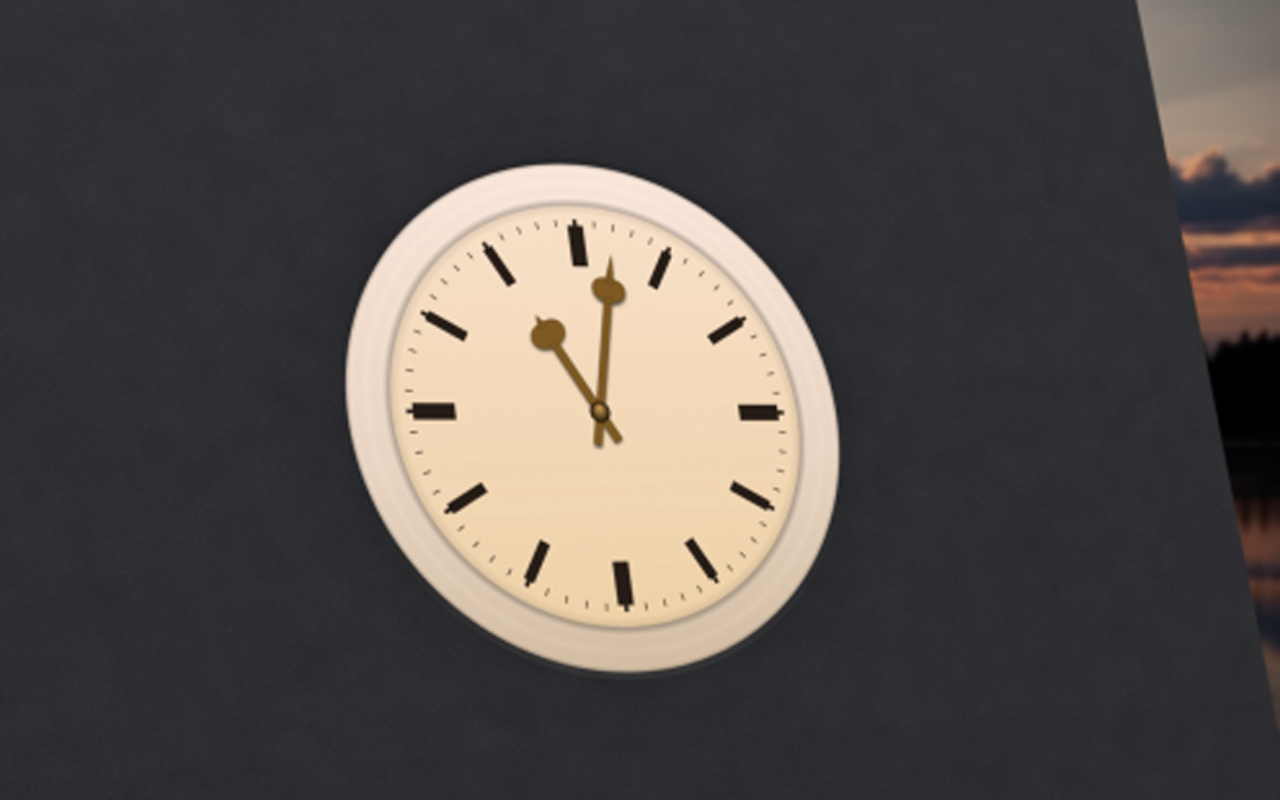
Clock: 11:02
